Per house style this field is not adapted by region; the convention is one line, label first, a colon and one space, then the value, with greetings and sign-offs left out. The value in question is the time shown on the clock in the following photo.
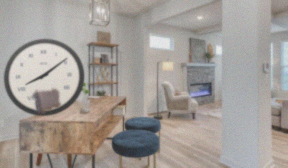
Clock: 8:09
